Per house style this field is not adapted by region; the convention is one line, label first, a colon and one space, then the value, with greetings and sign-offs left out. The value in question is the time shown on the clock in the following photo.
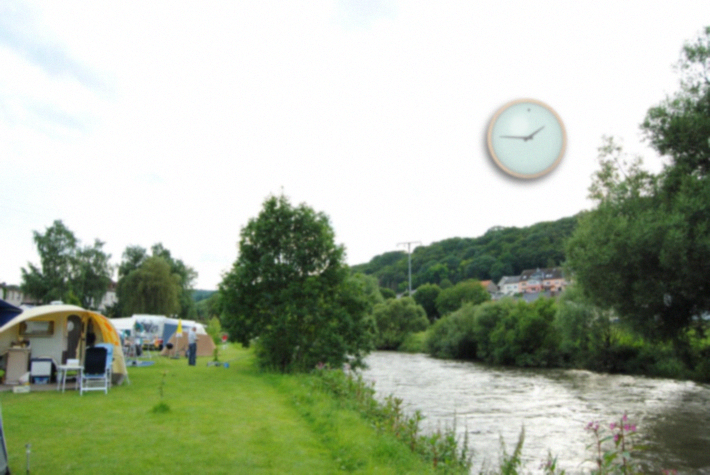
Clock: 1:45
